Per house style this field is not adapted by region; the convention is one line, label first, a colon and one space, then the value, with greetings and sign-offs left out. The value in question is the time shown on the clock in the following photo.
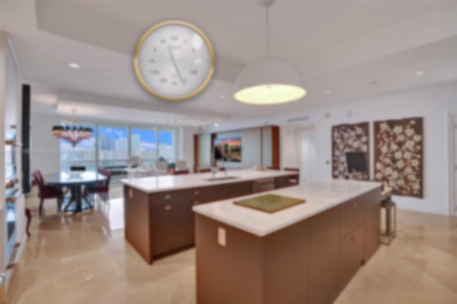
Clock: 11:26
